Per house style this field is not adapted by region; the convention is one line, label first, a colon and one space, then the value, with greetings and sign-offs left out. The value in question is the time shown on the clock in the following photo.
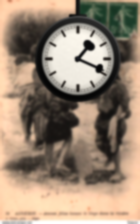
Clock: 1:19
